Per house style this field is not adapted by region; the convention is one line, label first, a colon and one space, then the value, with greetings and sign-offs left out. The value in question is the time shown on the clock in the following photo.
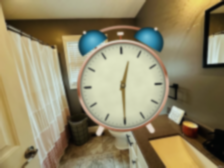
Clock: 12:30
